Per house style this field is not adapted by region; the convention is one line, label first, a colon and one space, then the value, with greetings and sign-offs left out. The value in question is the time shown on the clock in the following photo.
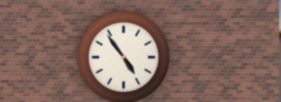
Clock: 4:54
